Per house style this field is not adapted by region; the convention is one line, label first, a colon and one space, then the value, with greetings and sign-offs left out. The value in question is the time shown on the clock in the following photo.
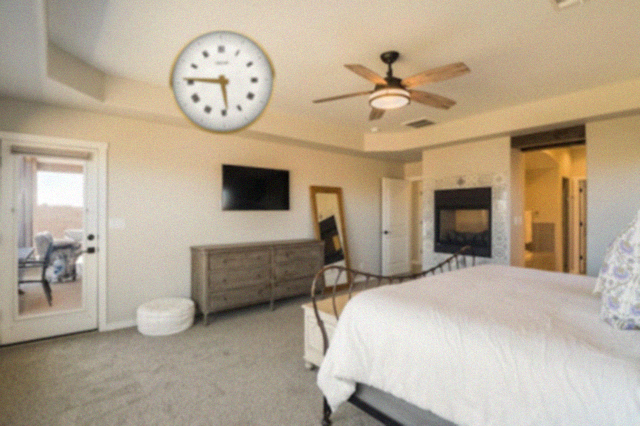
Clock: 5:46
